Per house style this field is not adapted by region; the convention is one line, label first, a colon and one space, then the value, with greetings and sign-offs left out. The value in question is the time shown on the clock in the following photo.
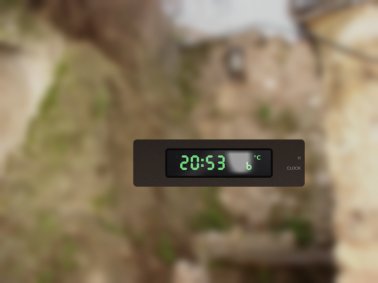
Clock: 20:53
